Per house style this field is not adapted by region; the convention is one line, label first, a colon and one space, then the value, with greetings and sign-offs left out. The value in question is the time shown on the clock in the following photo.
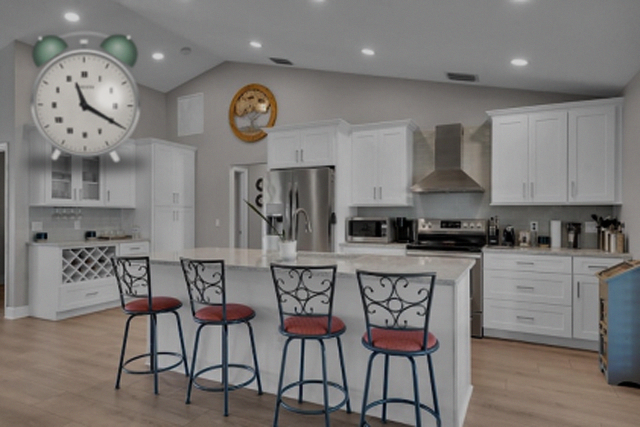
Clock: 11:20
